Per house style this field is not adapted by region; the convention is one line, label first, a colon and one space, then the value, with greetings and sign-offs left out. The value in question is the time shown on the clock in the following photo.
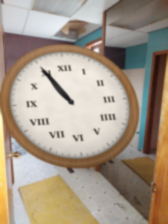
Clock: 10:55
